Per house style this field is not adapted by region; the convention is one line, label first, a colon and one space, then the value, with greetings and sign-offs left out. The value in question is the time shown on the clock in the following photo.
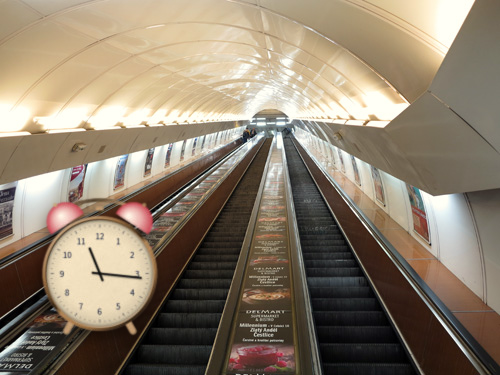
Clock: 11:16
